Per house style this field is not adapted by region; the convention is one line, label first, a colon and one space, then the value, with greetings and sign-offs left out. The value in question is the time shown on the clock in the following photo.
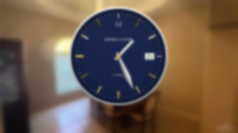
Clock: 1:26
